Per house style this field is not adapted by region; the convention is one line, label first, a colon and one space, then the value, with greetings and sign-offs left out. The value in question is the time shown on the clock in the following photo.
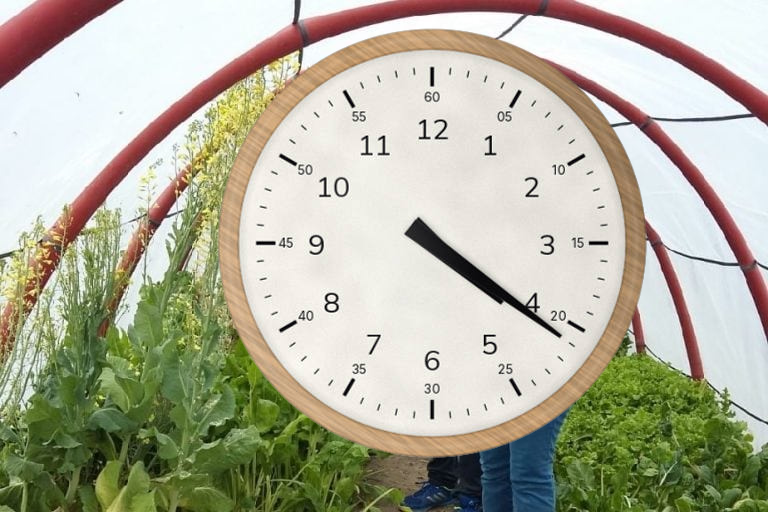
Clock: 4:21
